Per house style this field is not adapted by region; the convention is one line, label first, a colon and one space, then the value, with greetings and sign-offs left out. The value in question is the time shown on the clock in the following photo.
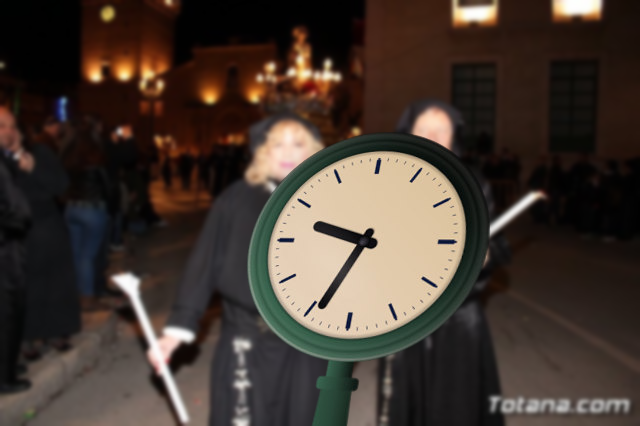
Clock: 9:34
